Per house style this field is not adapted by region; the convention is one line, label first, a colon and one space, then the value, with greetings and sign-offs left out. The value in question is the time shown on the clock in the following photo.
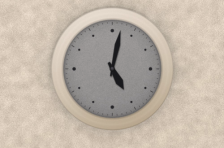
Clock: 5:02
